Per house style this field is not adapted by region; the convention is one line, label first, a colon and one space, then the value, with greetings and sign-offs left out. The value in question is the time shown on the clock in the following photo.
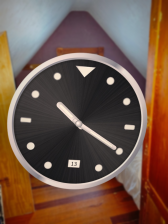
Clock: 10:20
